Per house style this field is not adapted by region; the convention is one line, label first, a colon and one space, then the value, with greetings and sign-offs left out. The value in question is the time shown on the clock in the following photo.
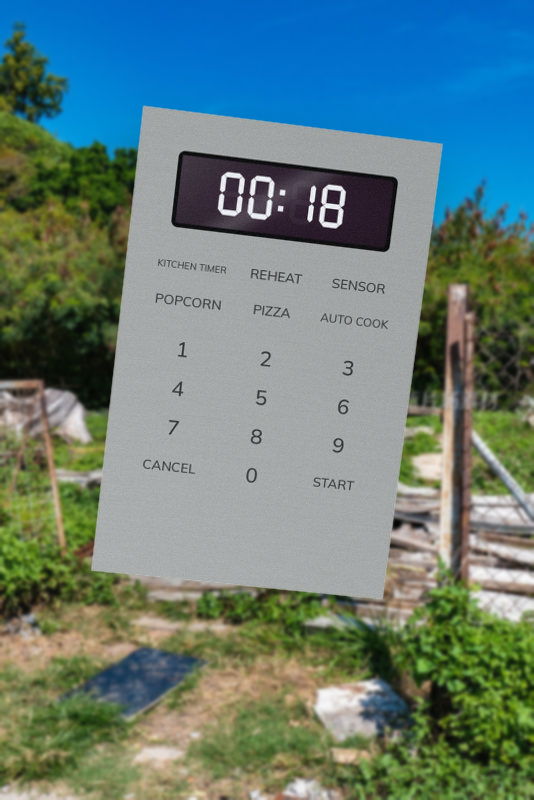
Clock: 0:18
